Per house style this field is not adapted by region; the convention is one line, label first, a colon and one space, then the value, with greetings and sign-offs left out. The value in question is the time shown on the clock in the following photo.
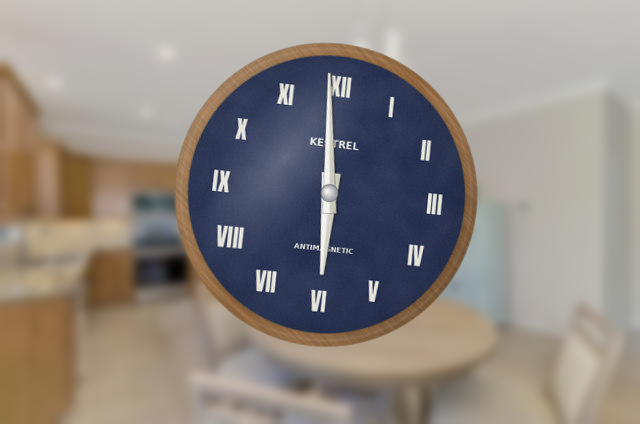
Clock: 5:59
